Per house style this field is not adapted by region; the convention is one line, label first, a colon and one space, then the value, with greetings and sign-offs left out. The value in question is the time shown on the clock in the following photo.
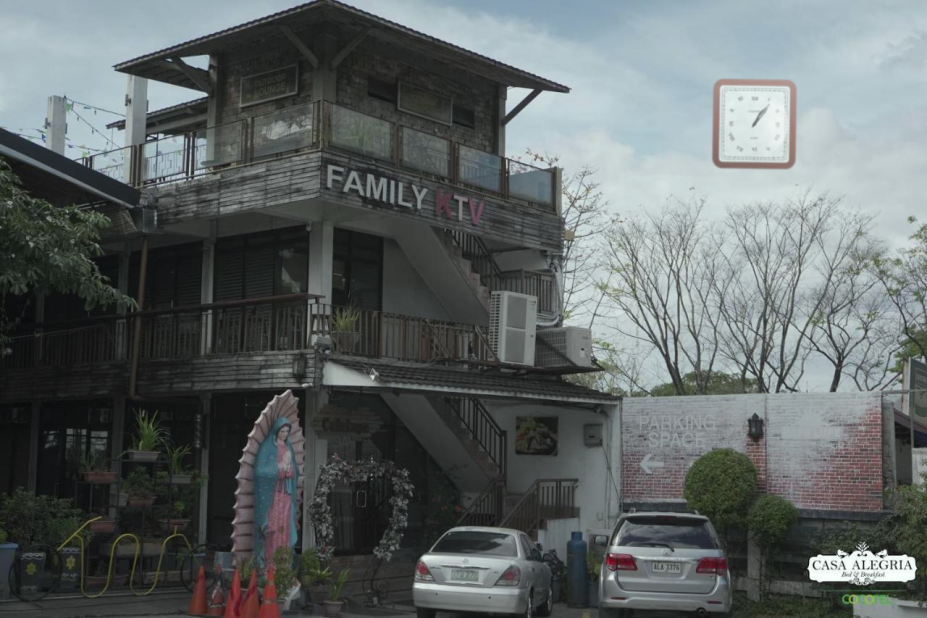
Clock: 1:06
